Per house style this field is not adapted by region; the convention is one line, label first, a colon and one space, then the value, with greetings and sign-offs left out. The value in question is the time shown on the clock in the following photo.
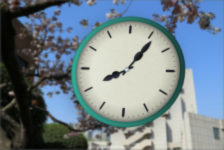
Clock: 8:06
